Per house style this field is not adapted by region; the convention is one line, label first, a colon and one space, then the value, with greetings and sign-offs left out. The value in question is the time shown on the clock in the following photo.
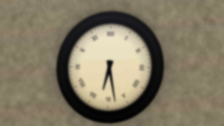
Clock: 6:28
